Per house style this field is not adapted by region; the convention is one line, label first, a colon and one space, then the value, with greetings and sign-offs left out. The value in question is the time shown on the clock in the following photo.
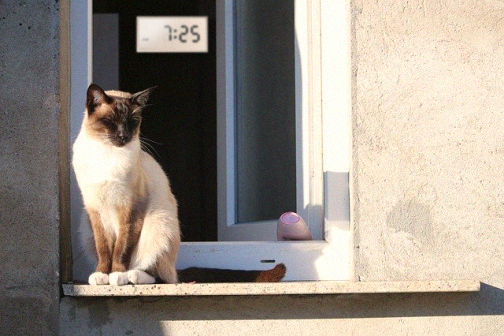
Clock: 7:25
